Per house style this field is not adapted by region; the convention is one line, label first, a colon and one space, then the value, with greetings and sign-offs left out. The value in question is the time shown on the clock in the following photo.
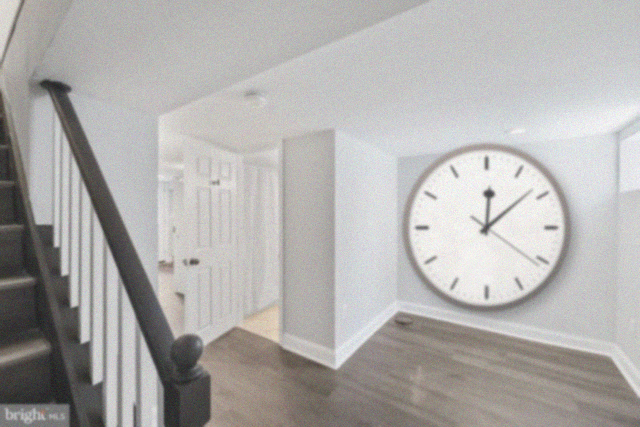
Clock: 12:08:21
